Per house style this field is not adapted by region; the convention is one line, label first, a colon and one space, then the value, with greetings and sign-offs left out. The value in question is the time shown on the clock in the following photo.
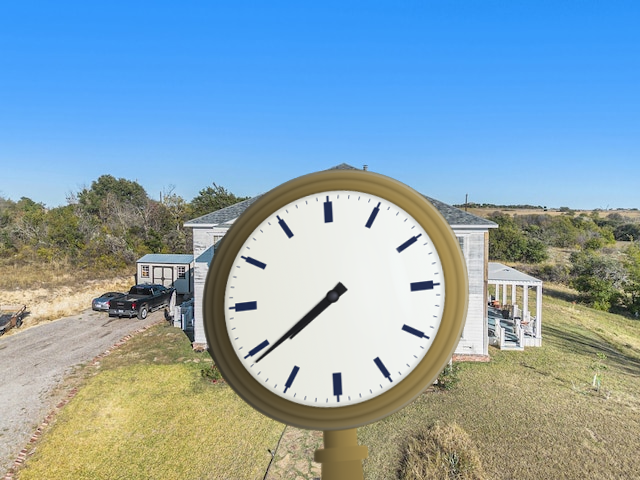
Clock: 7:39
